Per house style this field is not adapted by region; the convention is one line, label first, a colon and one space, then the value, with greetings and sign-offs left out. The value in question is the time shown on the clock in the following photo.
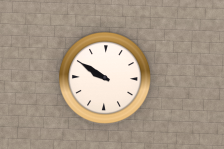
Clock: 9:50
